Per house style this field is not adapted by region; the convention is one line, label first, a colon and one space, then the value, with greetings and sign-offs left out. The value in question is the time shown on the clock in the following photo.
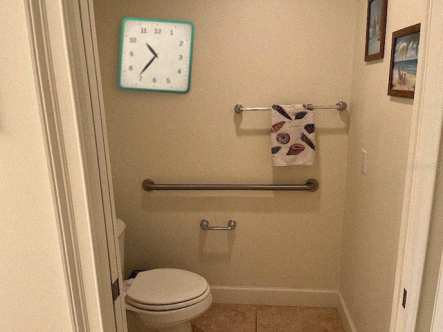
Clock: 10:36
